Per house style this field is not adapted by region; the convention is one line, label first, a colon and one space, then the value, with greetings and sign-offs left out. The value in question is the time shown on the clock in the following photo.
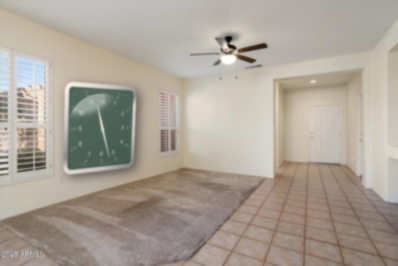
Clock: 11:27
